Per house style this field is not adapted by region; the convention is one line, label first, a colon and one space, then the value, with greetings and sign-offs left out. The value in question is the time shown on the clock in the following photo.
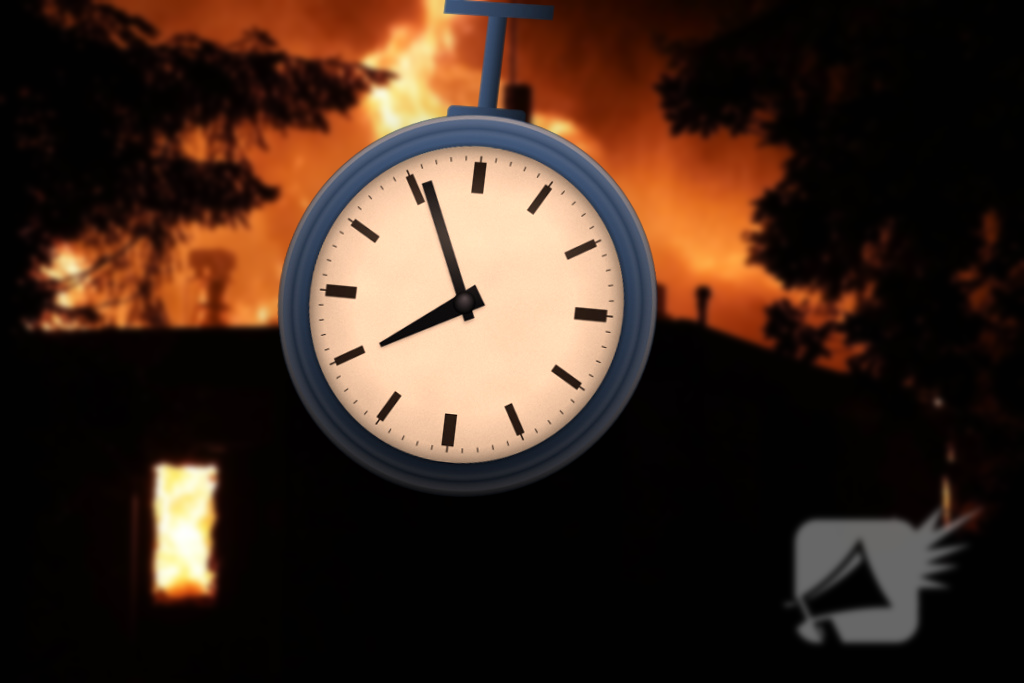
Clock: 7:56
